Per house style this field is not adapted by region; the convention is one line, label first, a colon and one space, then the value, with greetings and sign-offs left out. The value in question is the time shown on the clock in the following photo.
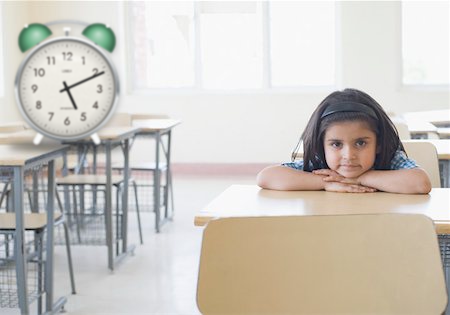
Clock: 5:11
